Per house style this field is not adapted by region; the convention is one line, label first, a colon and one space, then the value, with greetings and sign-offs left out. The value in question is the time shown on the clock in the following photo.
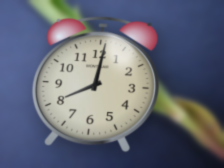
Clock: 8:01
